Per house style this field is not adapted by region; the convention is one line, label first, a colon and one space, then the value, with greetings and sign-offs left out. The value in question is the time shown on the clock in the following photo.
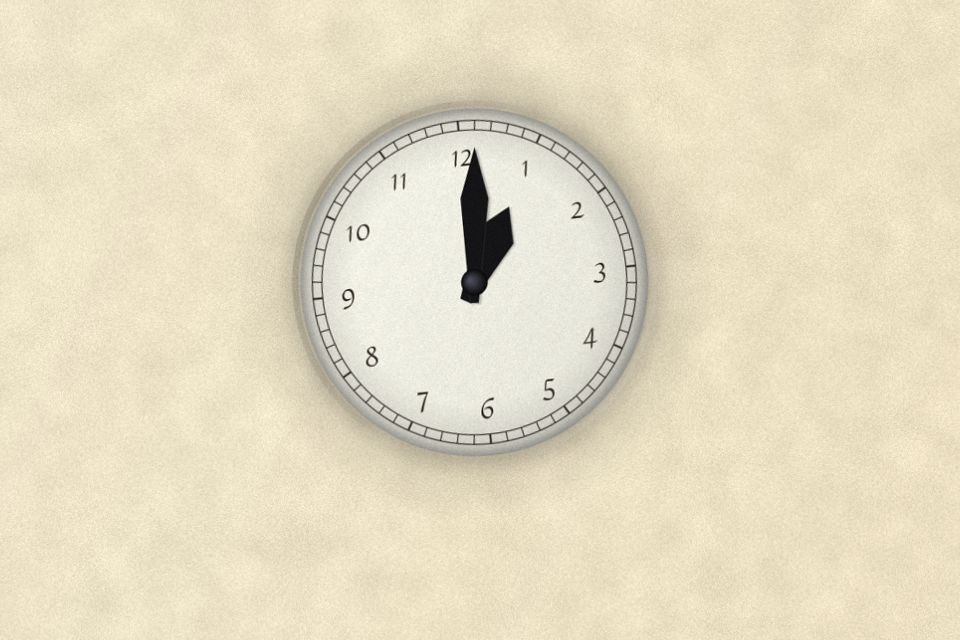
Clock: 1:01
